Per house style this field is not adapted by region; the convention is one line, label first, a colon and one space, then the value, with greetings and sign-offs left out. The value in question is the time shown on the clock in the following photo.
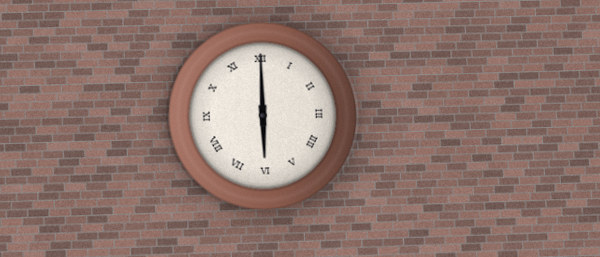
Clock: 6:00
